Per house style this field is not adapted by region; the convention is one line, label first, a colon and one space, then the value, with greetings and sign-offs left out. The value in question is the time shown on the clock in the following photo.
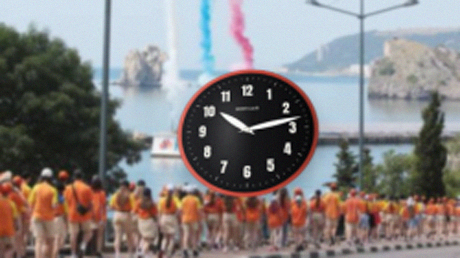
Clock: 10:13
